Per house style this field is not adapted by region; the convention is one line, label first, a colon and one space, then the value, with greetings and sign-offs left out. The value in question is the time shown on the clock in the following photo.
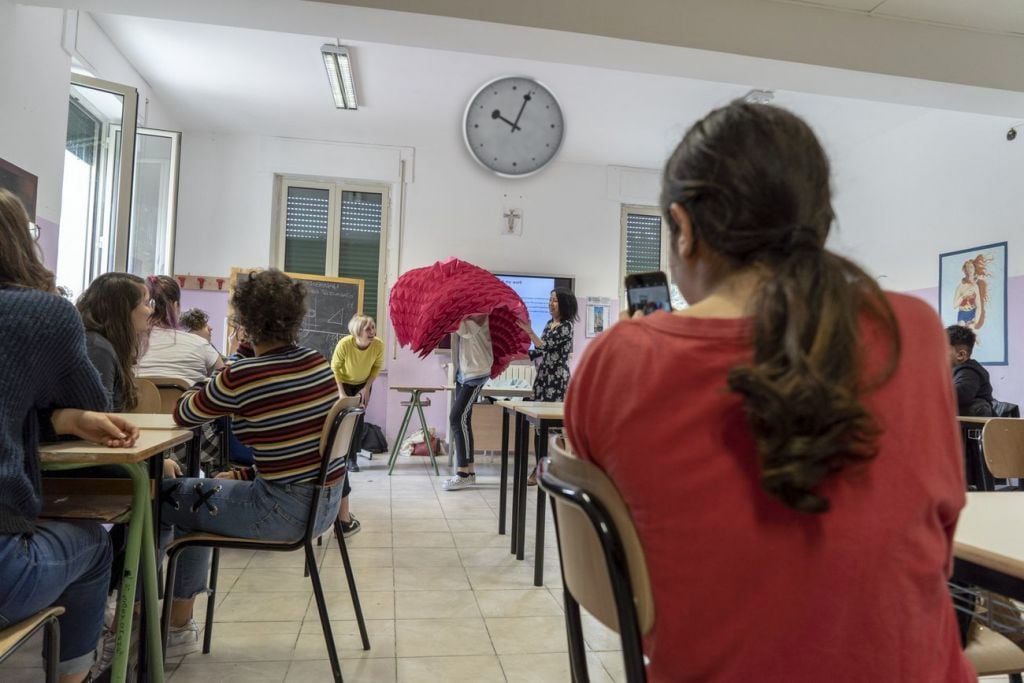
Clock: 10:04
